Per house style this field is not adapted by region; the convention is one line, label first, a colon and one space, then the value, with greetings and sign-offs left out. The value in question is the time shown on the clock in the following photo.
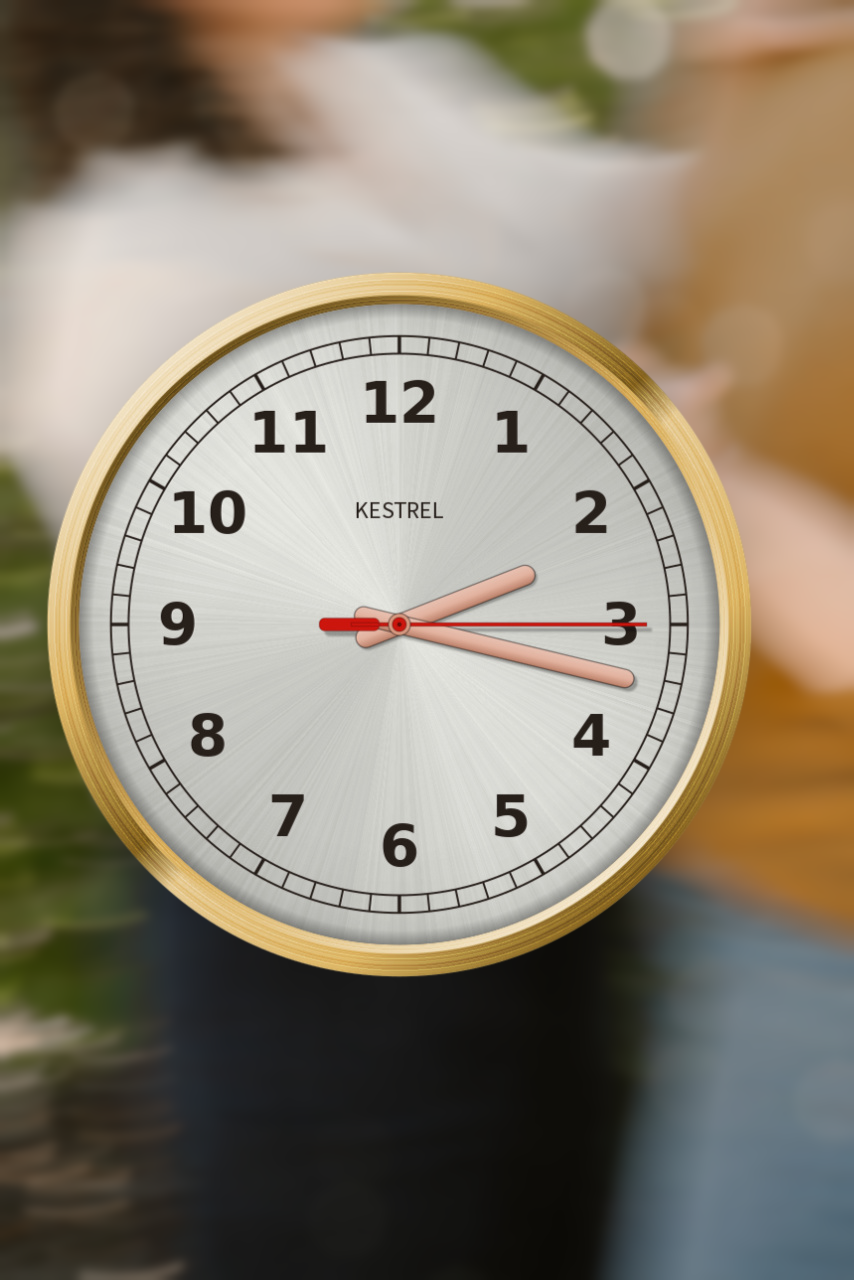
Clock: 2:17:15
